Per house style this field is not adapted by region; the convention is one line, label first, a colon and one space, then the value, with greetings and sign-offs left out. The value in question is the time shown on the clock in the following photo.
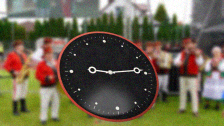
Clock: 9:14
